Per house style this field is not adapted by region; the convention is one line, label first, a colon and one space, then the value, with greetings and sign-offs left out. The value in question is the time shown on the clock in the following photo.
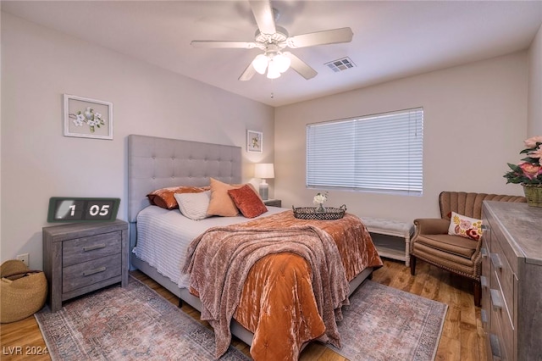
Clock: 1:05
